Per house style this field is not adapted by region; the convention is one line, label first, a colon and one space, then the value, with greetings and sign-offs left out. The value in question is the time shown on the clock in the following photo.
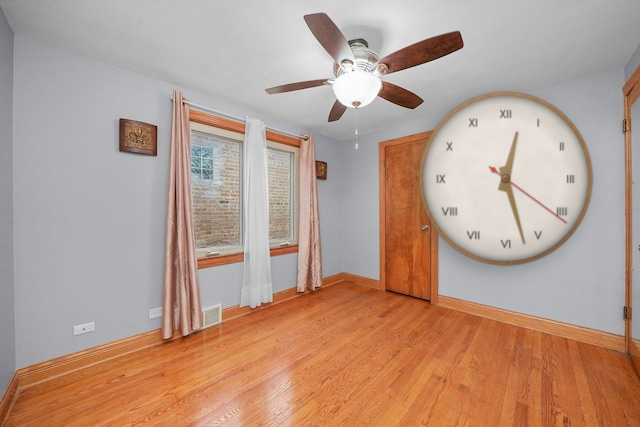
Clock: 12:27:21
